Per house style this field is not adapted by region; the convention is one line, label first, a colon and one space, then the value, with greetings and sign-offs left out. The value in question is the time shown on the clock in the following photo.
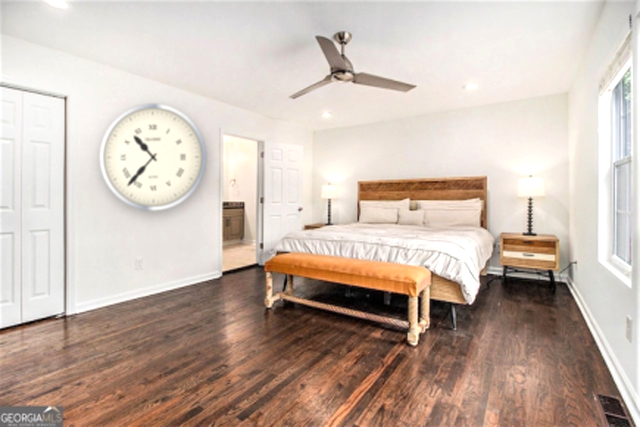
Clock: 10:37
